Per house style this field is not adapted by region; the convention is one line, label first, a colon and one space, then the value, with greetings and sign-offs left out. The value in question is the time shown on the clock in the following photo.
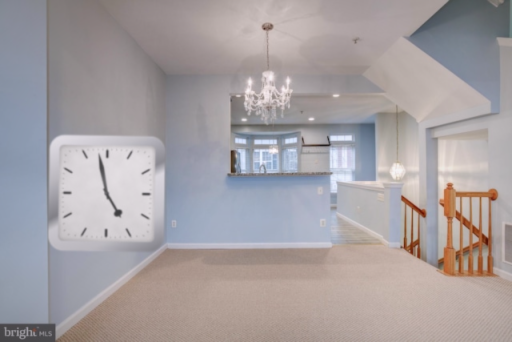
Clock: 4:58
